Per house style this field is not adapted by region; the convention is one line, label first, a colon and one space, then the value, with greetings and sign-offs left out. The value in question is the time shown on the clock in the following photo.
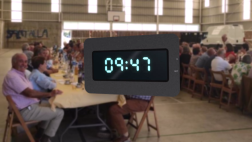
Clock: 9:47
